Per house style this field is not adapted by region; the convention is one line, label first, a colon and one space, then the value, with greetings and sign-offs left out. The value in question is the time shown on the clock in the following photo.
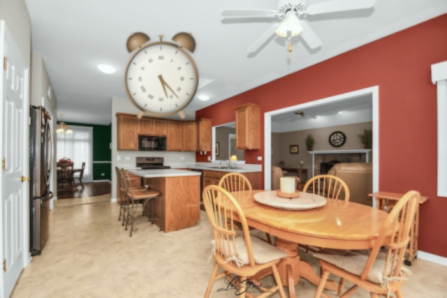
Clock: 5:23
